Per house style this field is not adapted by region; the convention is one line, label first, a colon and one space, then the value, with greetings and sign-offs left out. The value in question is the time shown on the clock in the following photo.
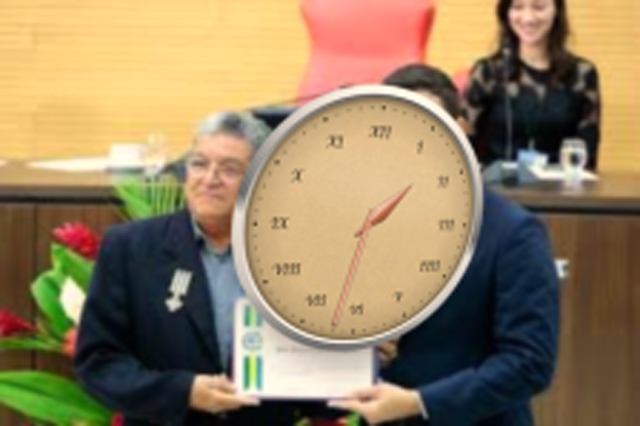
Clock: 1:32
